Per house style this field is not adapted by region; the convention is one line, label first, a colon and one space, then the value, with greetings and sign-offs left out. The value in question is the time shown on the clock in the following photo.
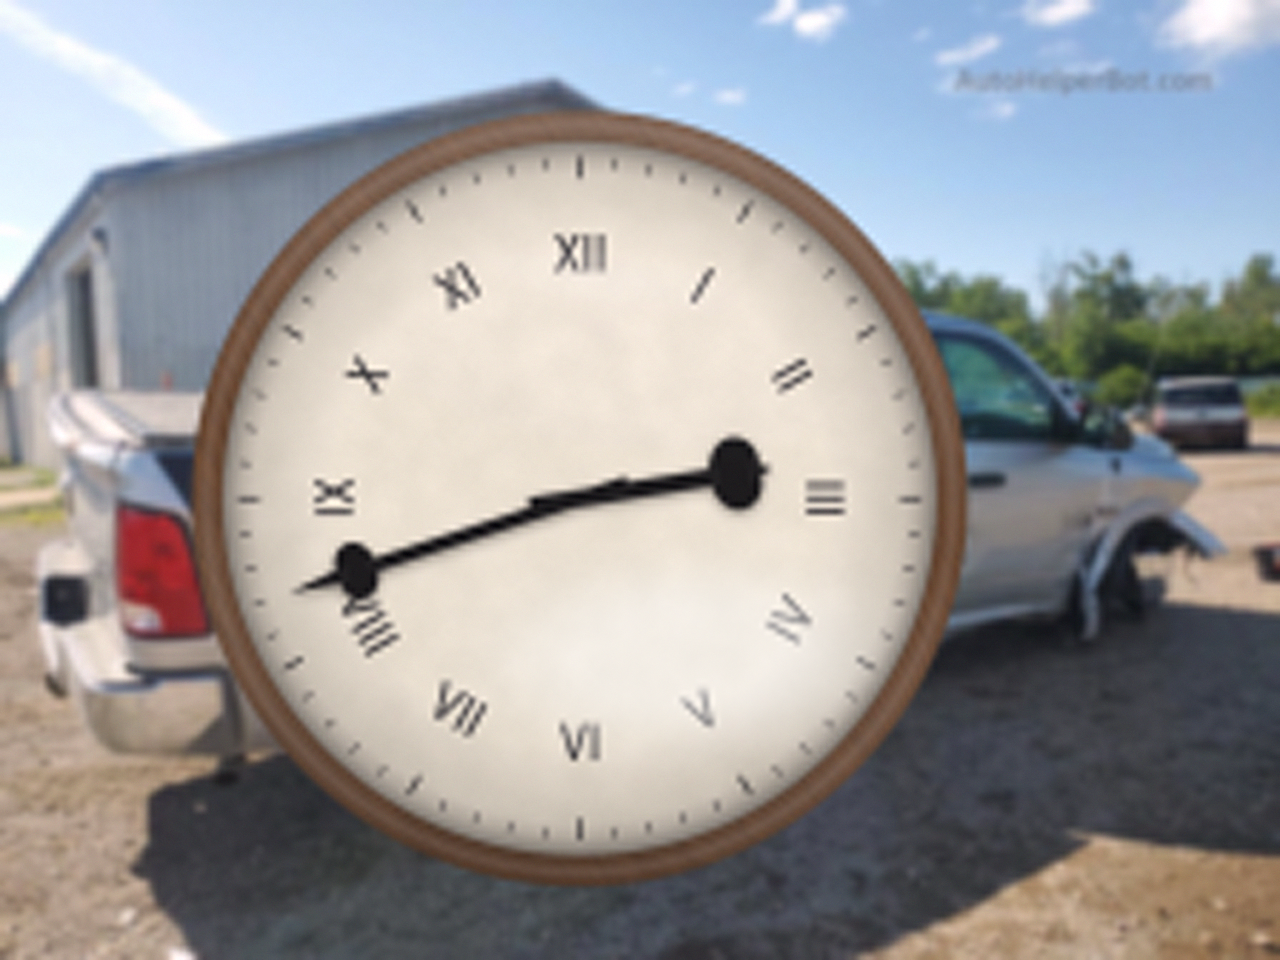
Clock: 2:42
